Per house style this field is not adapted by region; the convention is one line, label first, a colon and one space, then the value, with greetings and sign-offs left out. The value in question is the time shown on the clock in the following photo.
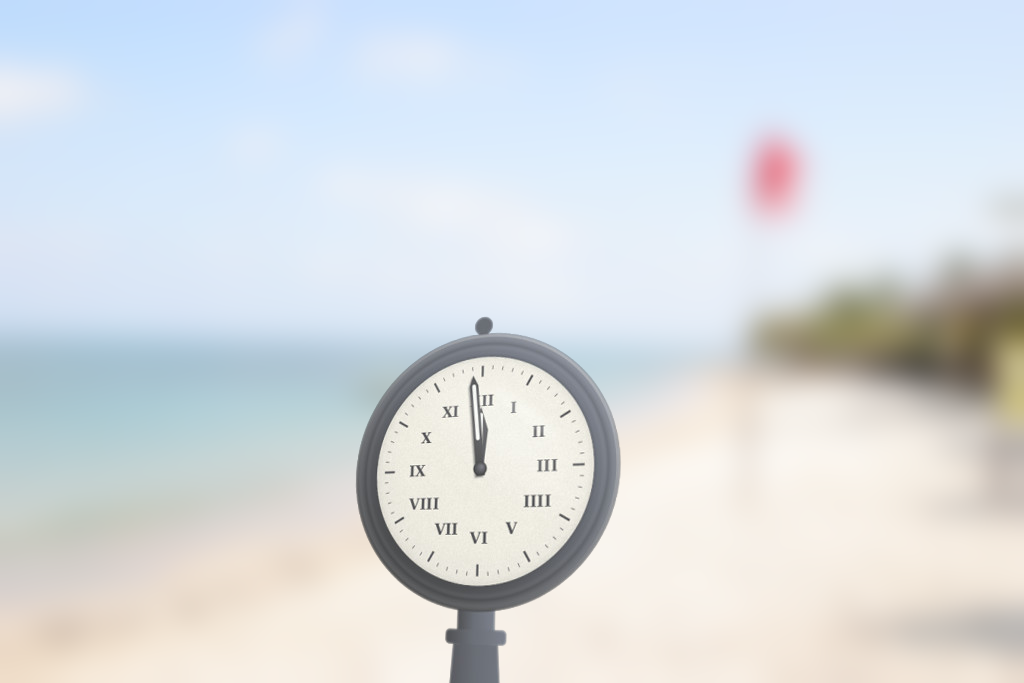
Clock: 11:59
